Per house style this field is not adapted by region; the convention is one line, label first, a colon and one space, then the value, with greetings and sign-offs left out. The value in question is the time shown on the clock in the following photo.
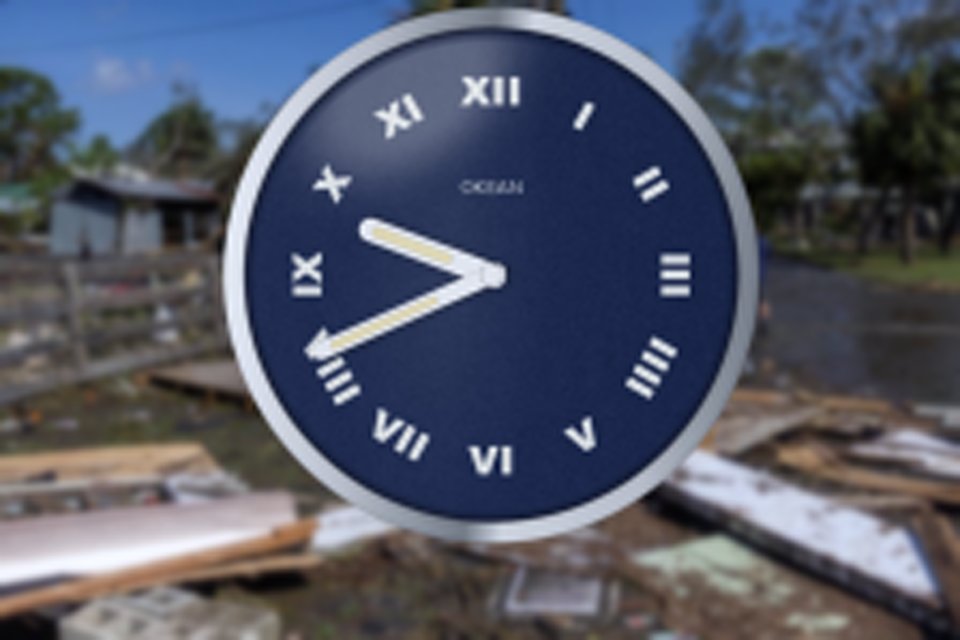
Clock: 9:41
